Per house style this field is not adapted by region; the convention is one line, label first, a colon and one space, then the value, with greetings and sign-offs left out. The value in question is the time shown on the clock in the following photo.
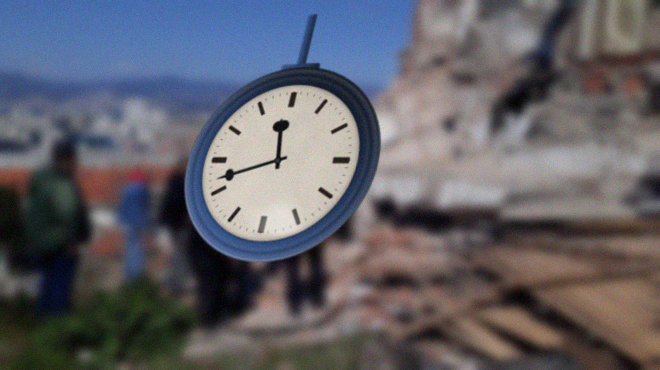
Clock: 11:42
